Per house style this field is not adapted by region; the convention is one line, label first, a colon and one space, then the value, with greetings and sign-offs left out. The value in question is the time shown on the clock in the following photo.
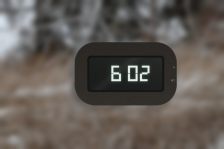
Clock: 6:02
